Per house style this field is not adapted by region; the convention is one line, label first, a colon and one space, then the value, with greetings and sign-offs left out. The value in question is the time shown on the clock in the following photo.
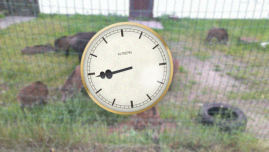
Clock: 8:44
